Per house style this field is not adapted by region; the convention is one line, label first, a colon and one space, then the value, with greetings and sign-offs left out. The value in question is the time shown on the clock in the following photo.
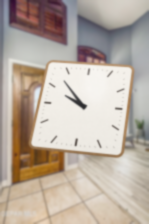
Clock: 9:53
